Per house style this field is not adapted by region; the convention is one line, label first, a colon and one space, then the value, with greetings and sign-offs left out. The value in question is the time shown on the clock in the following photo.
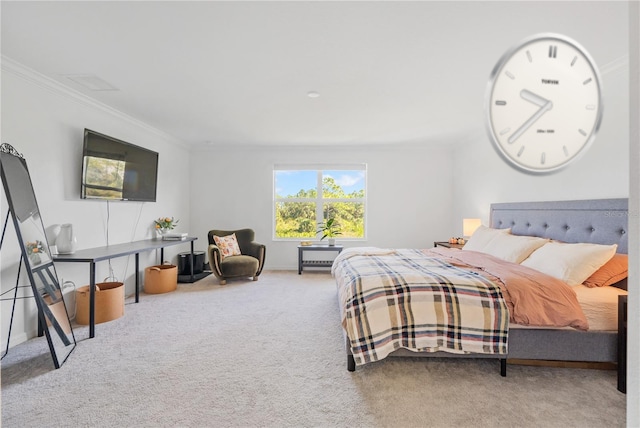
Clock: 9:38
